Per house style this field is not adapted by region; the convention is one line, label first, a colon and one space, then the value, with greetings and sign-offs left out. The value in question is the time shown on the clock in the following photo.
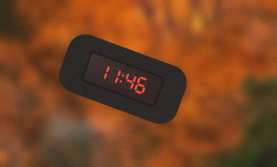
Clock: 11:46
